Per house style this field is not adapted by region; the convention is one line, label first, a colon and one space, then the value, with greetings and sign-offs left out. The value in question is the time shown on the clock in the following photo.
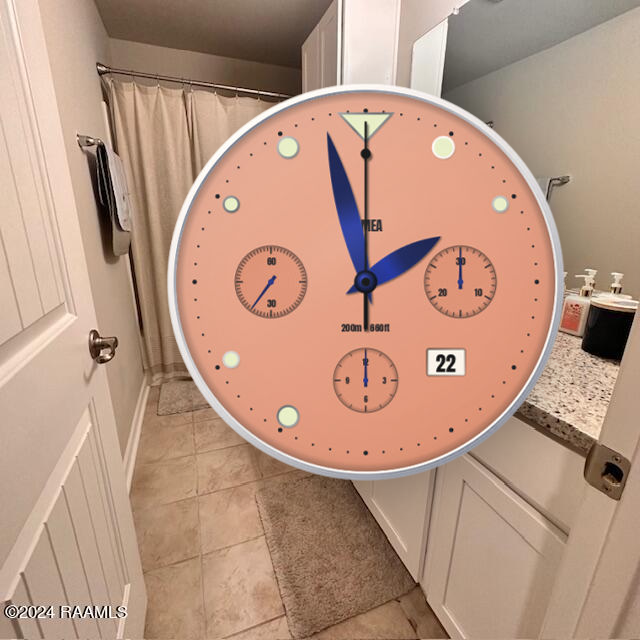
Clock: 1:57:36
